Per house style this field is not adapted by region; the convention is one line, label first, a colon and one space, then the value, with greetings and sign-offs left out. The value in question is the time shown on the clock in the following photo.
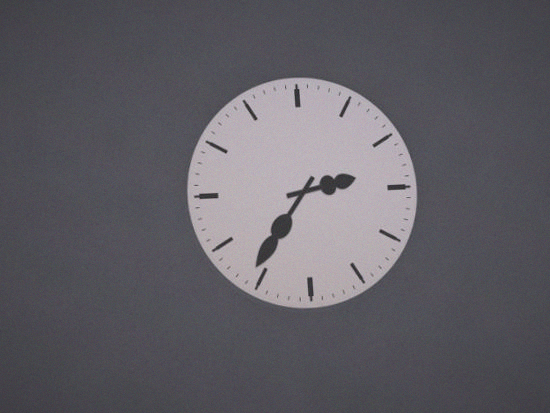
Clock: 2:36
